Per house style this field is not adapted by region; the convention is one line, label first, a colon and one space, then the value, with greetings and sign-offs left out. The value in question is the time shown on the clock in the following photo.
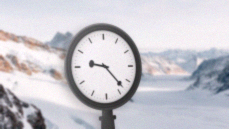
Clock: 9:23
